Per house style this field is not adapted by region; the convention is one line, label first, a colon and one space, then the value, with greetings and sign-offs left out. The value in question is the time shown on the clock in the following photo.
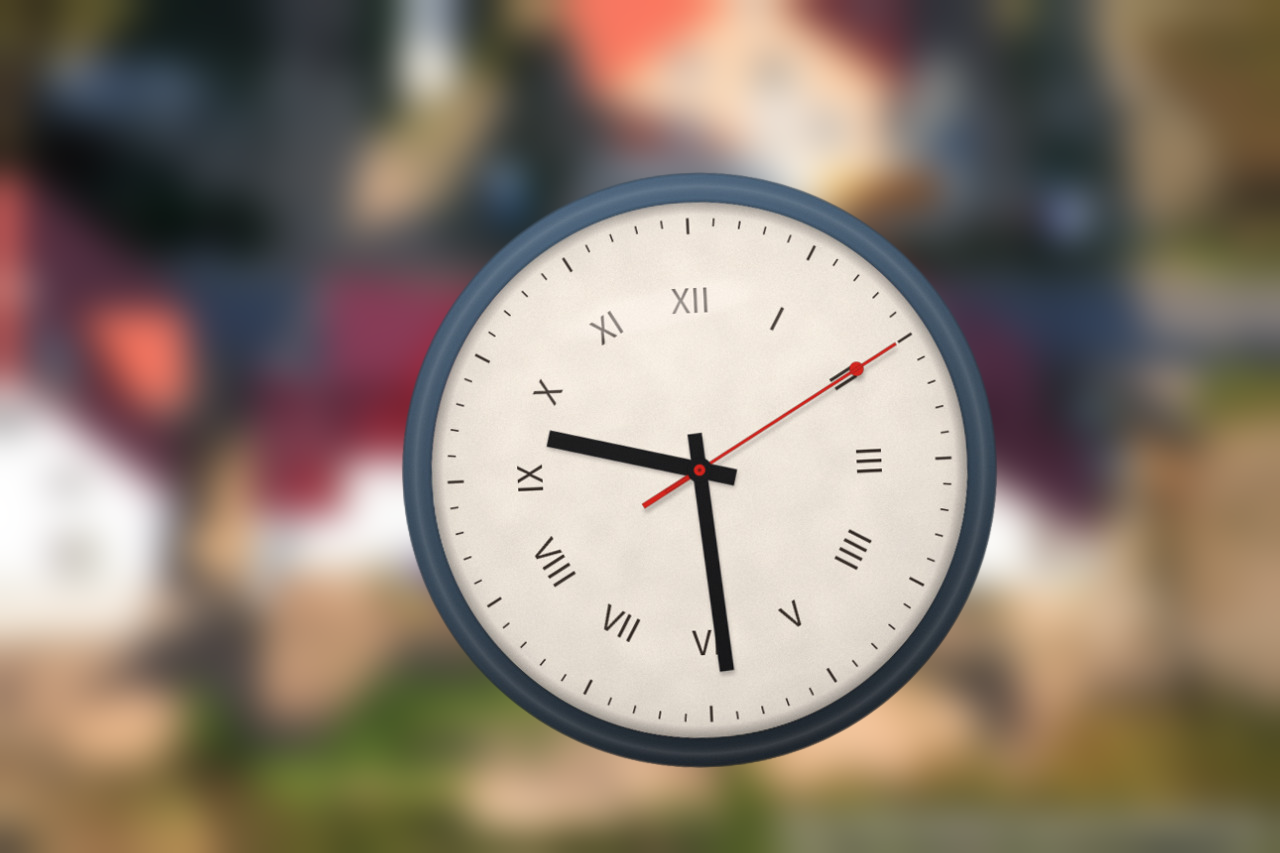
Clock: 9:29:10
